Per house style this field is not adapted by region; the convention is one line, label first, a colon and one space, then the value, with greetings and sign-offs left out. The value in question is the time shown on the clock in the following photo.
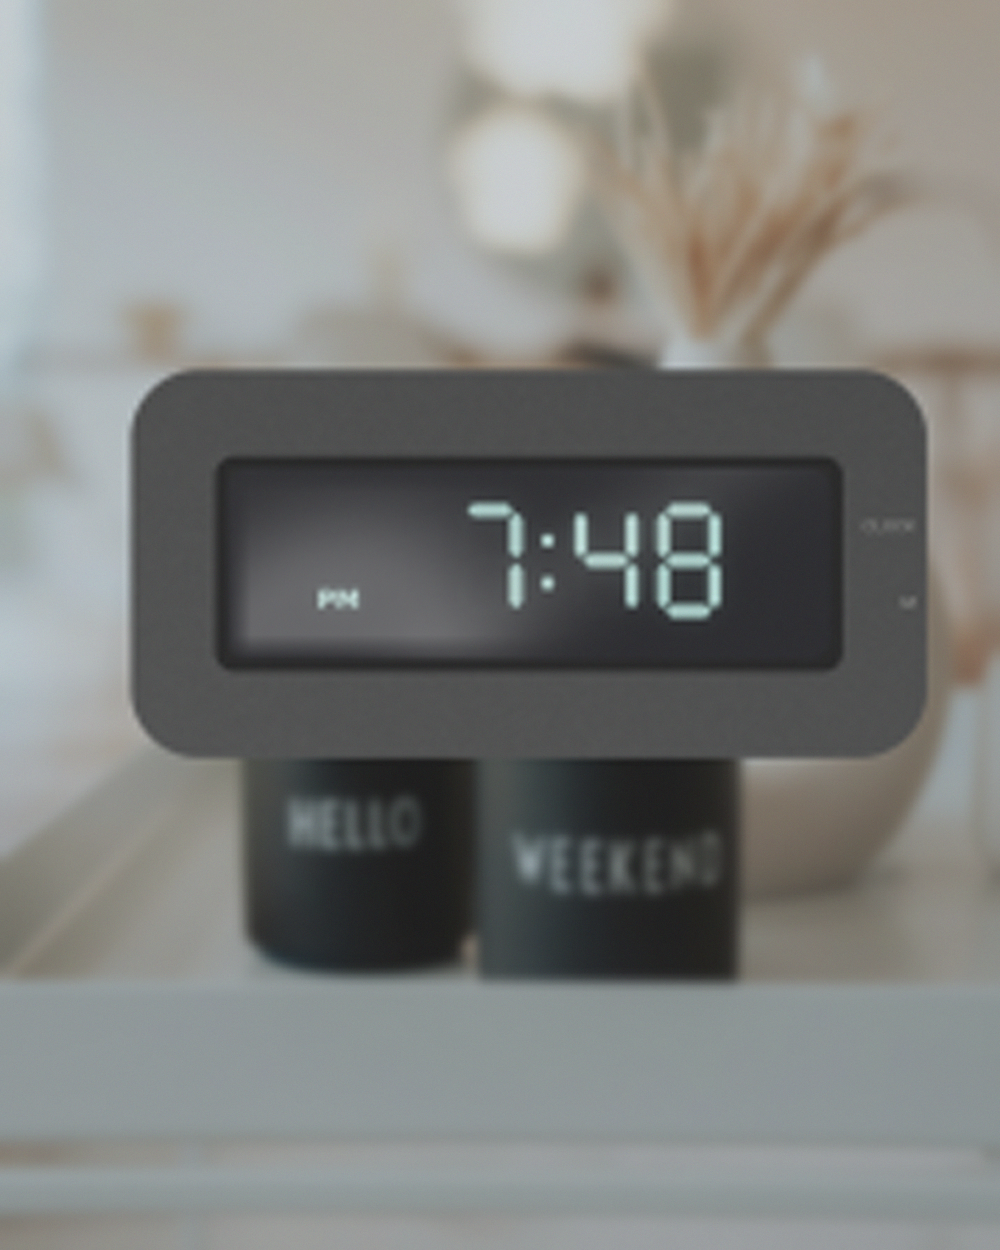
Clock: 7:48
